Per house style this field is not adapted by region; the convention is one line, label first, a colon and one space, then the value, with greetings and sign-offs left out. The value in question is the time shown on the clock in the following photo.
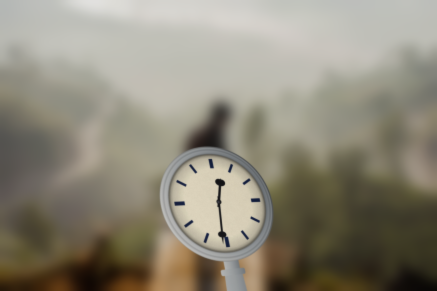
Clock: 12:31
